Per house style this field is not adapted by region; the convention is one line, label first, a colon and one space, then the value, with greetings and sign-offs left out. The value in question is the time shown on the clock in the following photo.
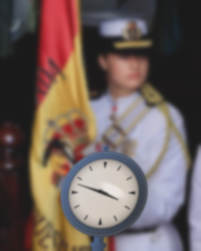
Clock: 3:48
